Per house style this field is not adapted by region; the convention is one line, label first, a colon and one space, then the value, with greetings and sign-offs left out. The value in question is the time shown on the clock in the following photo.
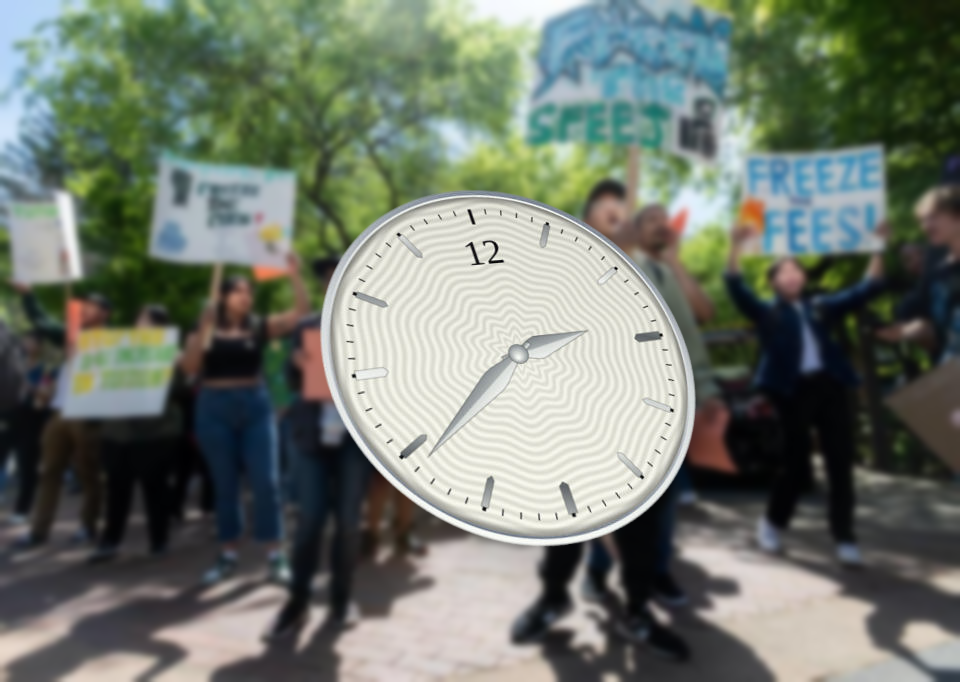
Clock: 2:39
